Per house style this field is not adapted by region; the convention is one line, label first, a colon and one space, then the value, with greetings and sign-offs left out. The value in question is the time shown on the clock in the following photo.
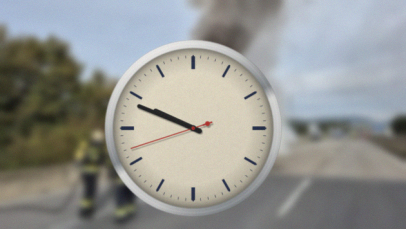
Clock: 9:48:42
